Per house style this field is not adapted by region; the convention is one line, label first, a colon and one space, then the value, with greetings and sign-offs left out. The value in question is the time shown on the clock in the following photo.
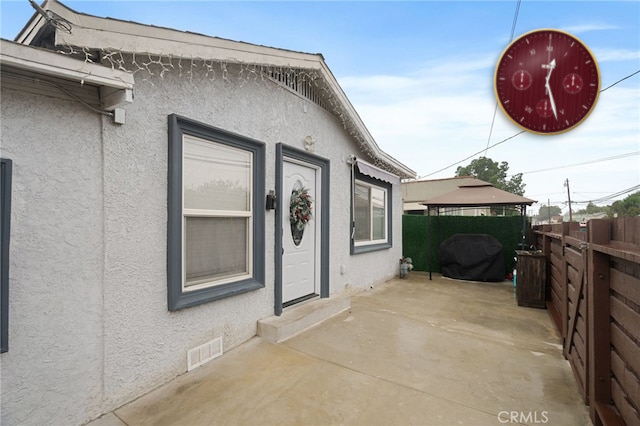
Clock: 12:27
